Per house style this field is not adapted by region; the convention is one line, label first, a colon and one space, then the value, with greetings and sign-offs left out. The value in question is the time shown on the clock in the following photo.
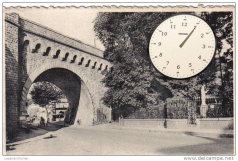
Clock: 1:05
